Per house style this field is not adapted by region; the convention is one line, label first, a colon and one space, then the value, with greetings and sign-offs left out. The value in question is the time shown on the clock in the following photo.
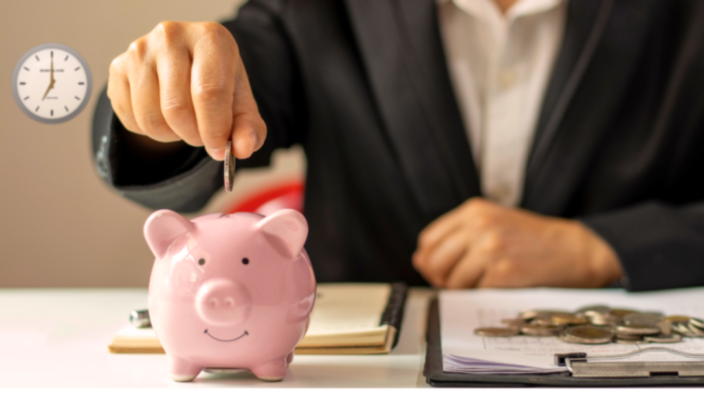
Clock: 7:00
